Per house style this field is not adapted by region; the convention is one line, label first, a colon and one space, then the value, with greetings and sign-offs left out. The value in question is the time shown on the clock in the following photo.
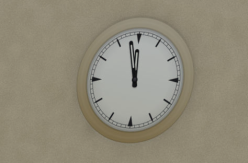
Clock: 11:58
